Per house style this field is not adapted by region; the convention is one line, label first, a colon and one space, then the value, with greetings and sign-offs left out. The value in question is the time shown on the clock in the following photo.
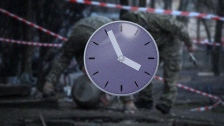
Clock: 3:56
